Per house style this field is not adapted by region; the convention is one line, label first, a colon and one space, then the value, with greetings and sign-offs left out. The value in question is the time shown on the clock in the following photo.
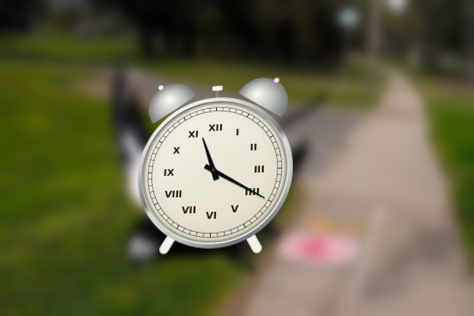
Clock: 11:20
